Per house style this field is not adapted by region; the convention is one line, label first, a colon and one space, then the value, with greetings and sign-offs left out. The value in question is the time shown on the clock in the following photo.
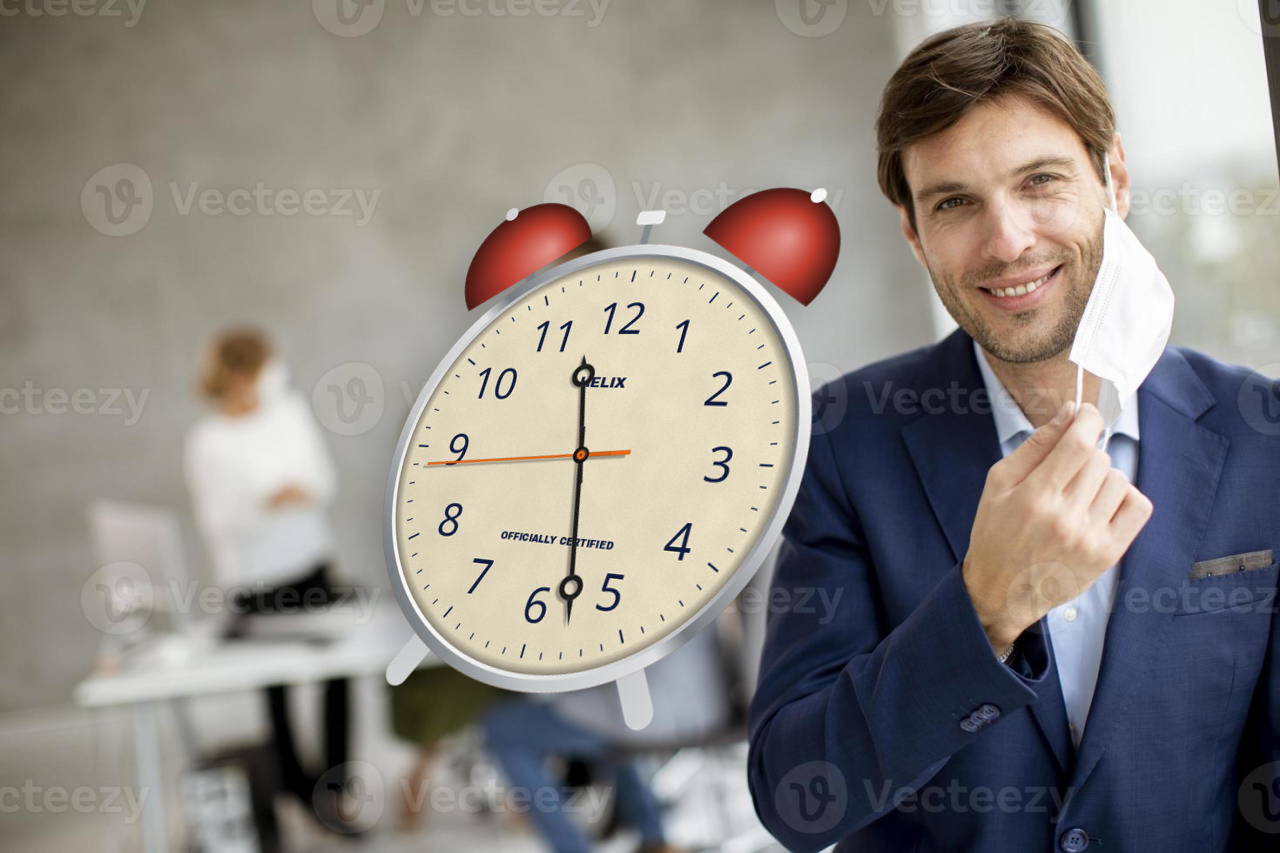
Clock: 11:27:44
